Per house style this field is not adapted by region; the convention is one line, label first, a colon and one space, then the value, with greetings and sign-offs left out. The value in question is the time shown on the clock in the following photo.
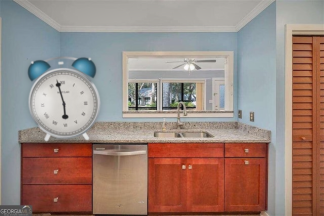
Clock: 5:58
